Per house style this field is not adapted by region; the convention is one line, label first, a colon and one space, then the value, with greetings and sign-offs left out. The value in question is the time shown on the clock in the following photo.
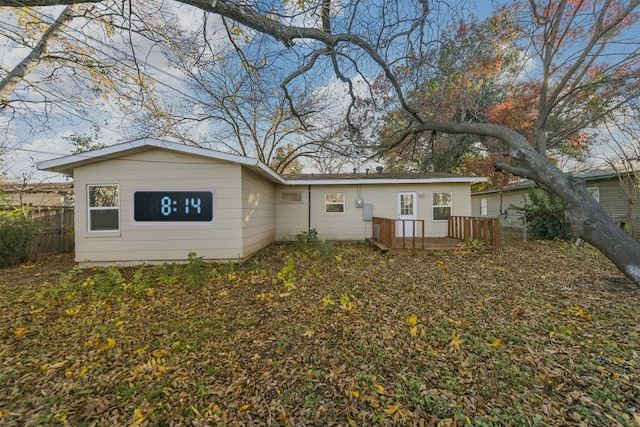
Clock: 8:14
